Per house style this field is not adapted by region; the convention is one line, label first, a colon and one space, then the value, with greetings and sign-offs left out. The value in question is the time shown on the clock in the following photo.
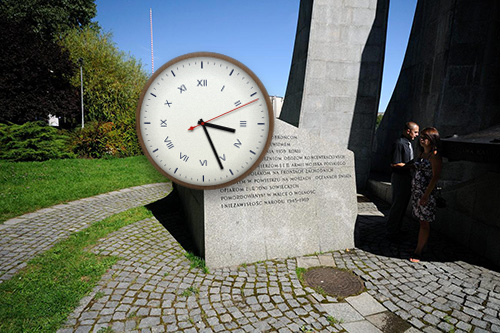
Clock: 3:26:11
